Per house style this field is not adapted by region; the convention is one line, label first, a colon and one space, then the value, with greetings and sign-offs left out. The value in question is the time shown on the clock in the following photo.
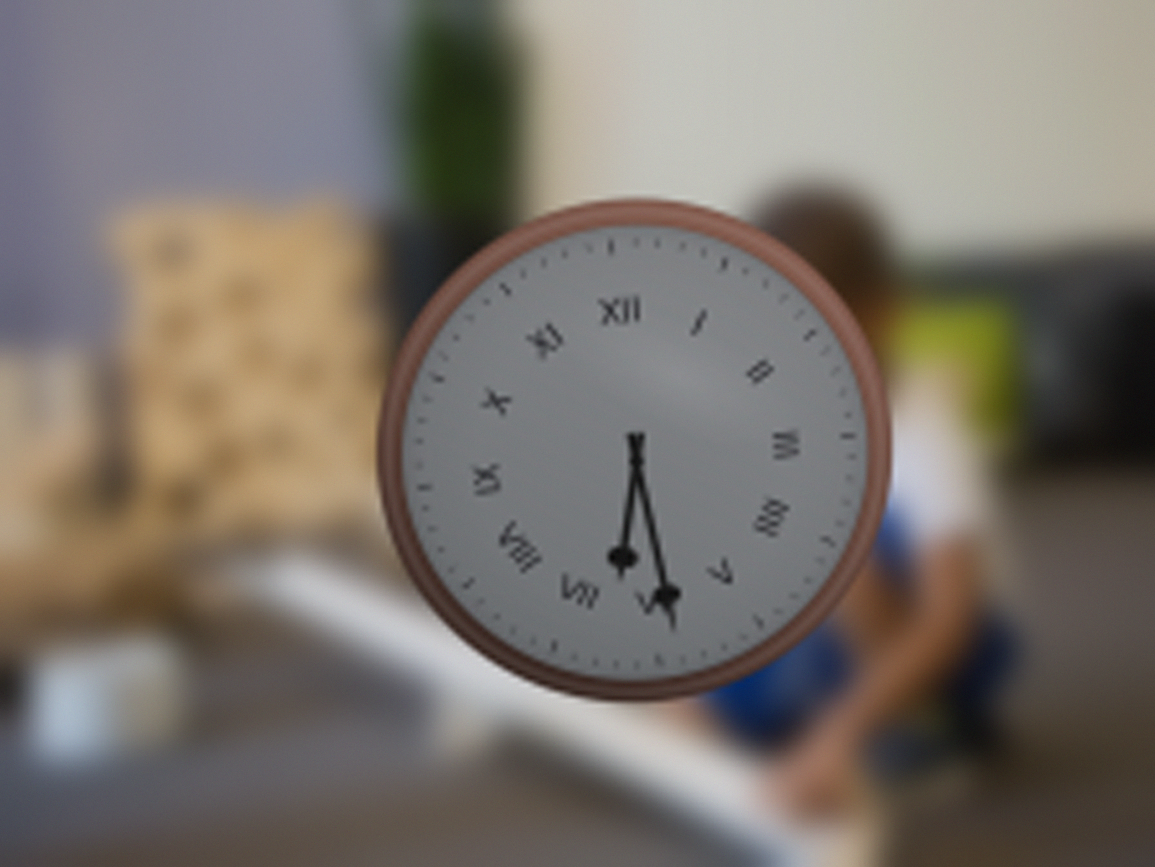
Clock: 6:29
